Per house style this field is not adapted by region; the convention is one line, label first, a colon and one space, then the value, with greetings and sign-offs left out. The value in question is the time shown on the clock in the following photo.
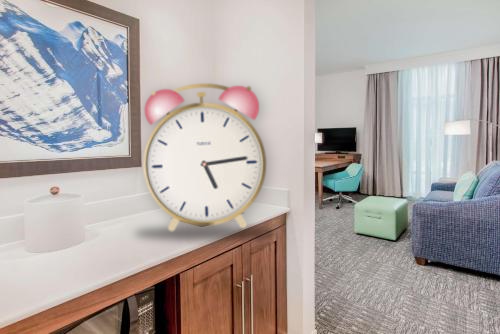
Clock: 5:14
